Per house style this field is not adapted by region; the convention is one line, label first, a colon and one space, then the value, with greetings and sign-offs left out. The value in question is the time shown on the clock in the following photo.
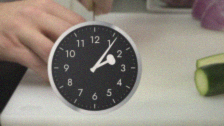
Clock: 2:06
